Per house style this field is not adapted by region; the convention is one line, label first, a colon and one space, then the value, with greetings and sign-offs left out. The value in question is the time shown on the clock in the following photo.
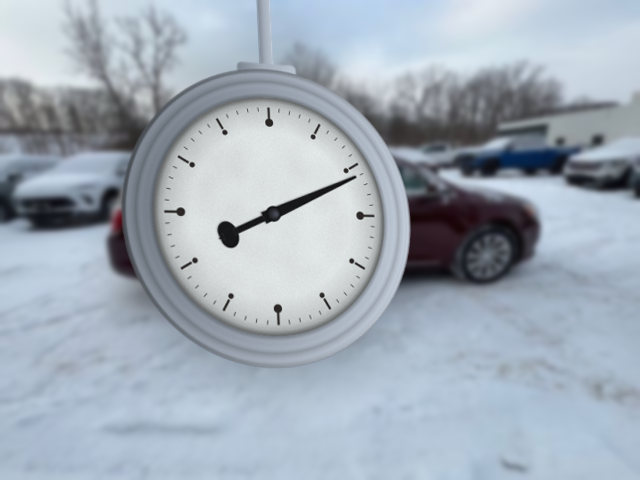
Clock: 8:11
